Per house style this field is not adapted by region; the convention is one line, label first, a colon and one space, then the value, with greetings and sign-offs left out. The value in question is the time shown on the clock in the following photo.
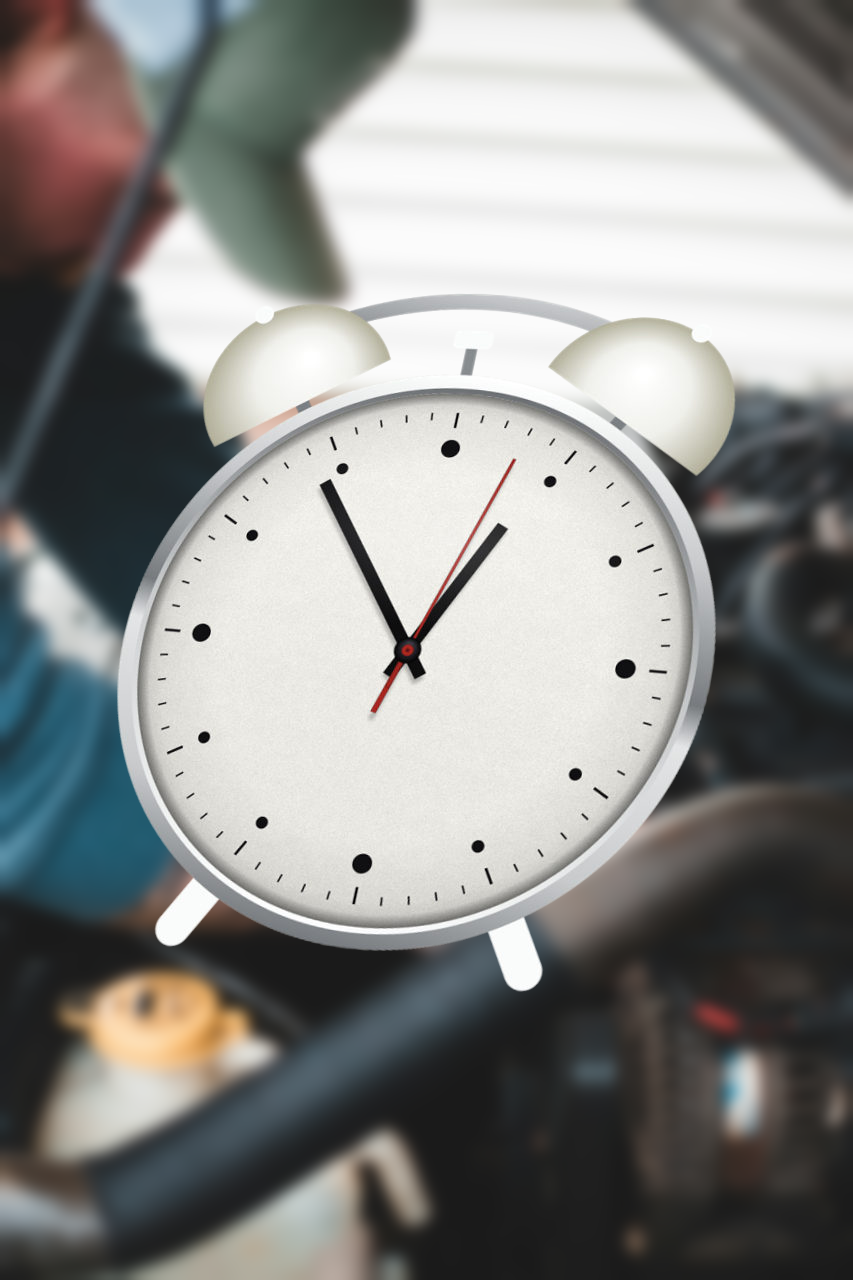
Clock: 12:54:03
